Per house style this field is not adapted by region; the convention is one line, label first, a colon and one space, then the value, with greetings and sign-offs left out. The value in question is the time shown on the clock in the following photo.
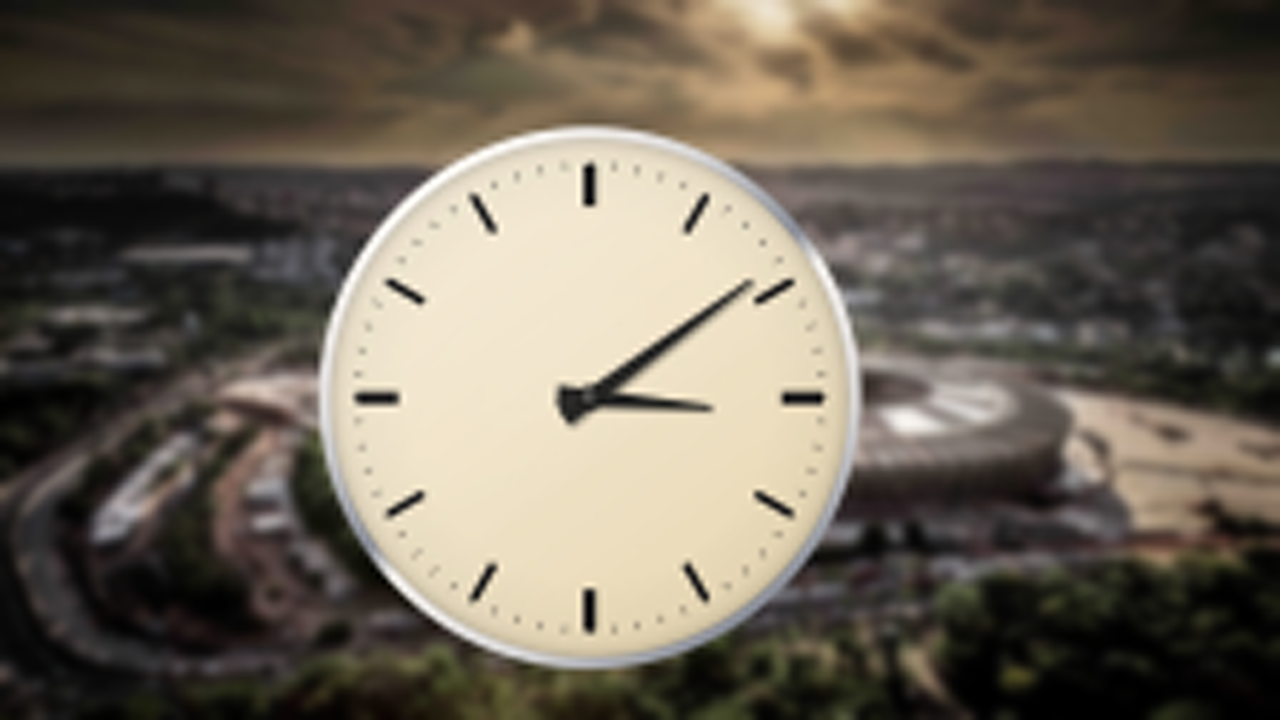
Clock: 3:09
